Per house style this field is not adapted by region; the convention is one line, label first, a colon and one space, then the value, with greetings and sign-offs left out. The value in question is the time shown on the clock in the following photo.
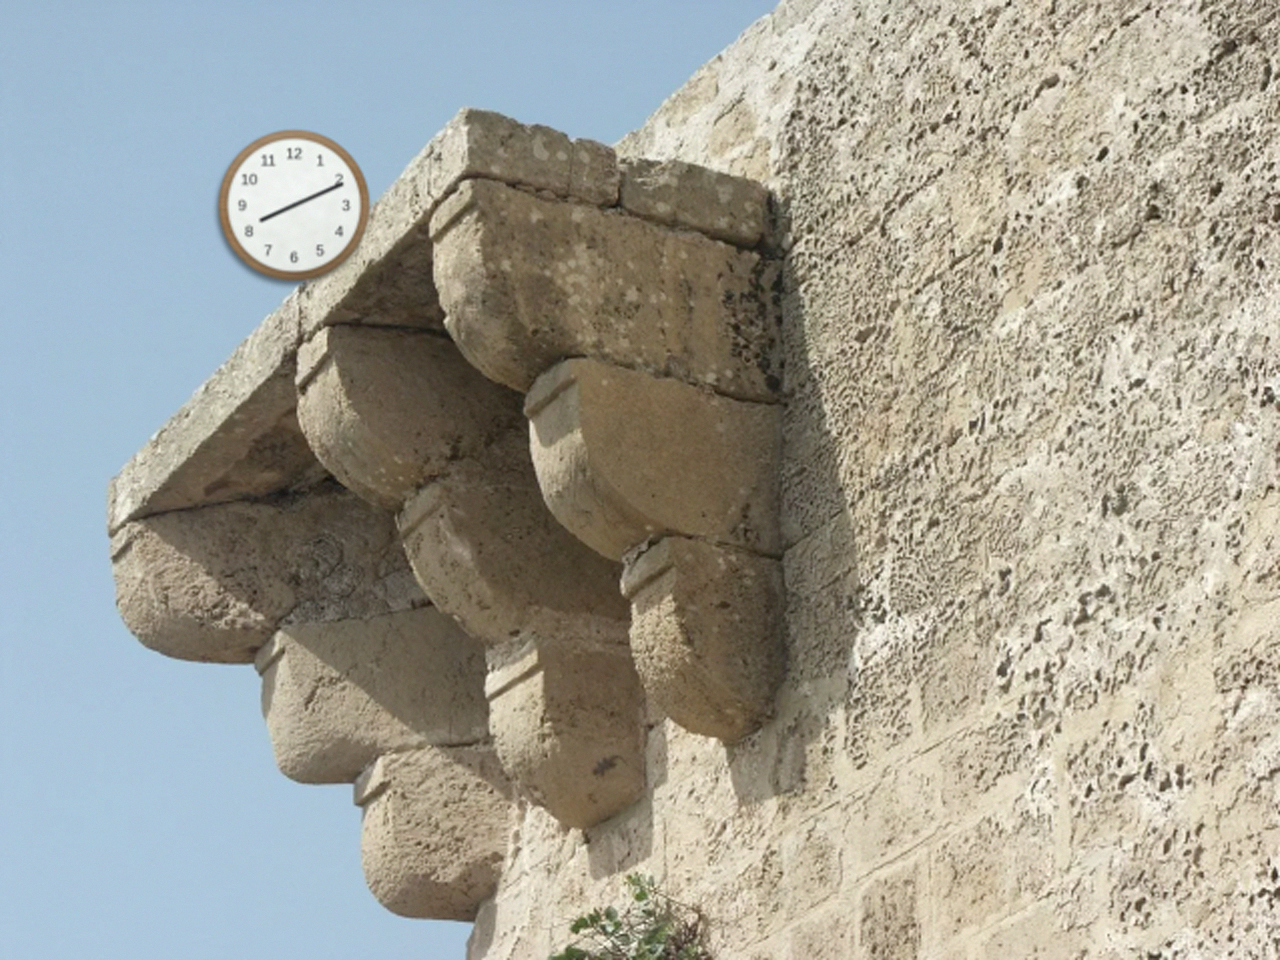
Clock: 8:11
